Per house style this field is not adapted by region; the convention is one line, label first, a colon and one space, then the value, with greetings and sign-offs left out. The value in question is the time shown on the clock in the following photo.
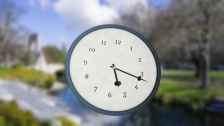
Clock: 5:17
